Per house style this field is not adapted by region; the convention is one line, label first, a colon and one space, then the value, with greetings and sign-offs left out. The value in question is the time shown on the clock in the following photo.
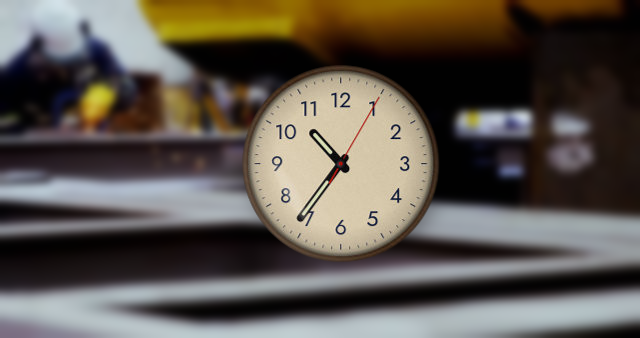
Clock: 10:36:05
